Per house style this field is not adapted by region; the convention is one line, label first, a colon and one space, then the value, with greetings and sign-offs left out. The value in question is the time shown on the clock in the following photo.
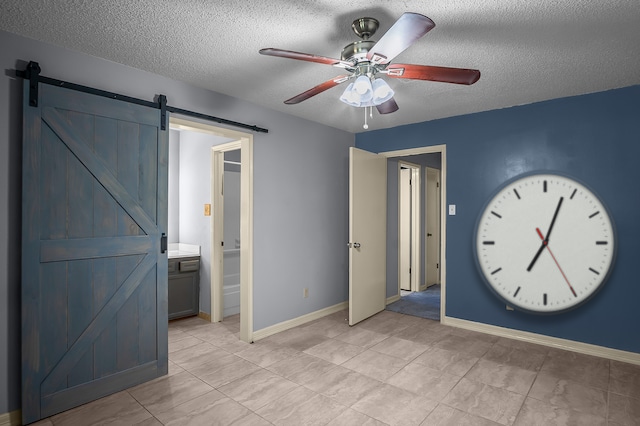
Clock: 7:03:25
